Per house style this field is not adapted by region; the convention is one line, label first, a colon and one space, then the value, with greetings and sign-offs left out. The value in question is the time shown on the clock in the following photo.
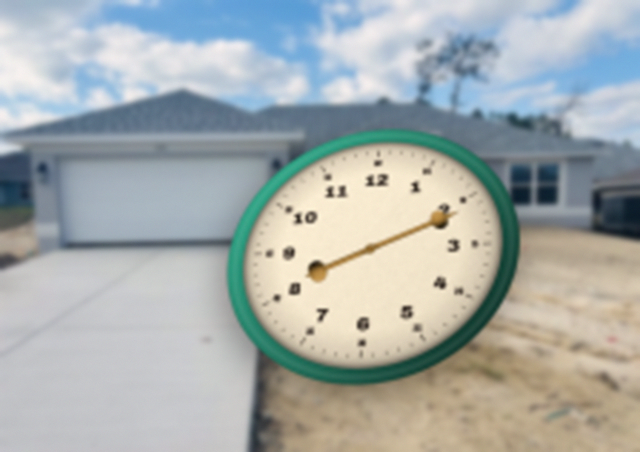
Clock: 8:11
